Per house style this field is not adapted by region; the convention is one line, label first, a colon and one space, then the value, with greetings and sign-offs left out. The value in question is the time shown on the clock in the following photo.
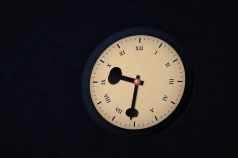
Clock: 9:31
